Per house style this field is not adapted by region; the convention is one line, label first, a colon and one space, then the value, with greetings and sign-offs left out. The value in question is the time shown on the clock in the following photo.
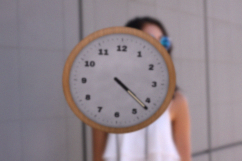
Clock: 4:22
